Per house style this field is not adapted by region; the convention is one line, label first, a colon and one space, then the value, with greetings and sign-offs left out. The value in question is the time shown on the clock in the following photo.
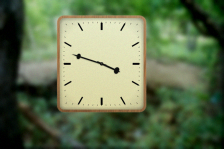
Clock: 3:48
